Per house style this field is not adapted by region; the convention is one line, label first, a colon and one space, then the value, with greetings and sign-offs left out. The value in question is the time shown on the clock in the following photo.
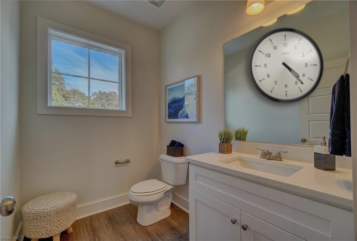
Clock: 4:23
